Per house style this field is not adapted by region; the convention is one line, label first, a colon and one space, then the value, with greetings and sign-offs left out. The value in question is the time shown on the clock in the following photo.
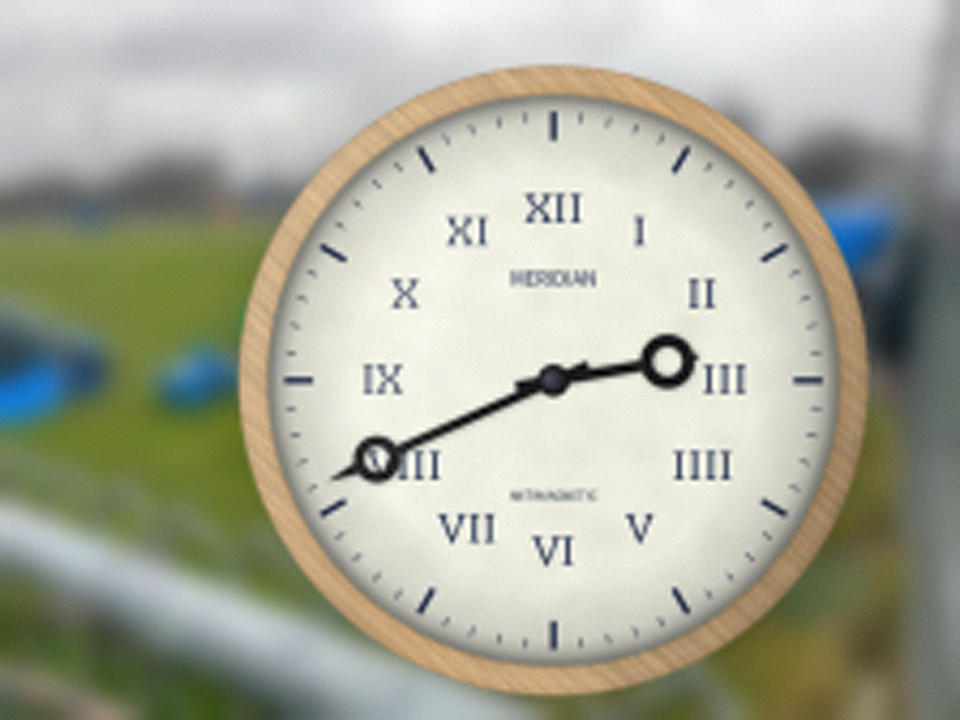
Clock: 2:41
